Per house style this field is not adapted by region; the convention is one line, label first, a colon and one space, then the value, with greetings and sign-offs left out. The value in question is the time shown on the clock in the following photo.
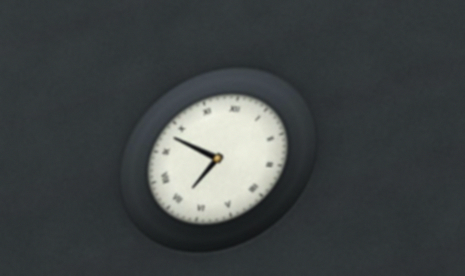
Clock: 6:48
